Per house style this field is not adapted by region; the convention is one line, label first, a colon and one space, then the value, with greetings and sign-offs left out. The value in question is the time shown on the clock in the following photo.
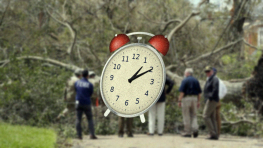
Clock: 1:10
